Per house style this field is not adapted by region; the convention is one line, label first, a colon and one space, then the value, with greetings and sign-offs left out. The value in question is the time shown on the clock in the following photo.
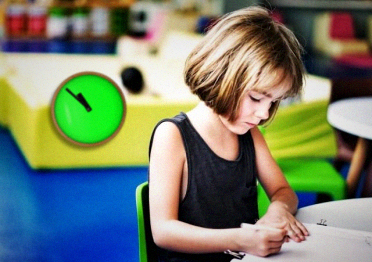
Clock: 10:52
